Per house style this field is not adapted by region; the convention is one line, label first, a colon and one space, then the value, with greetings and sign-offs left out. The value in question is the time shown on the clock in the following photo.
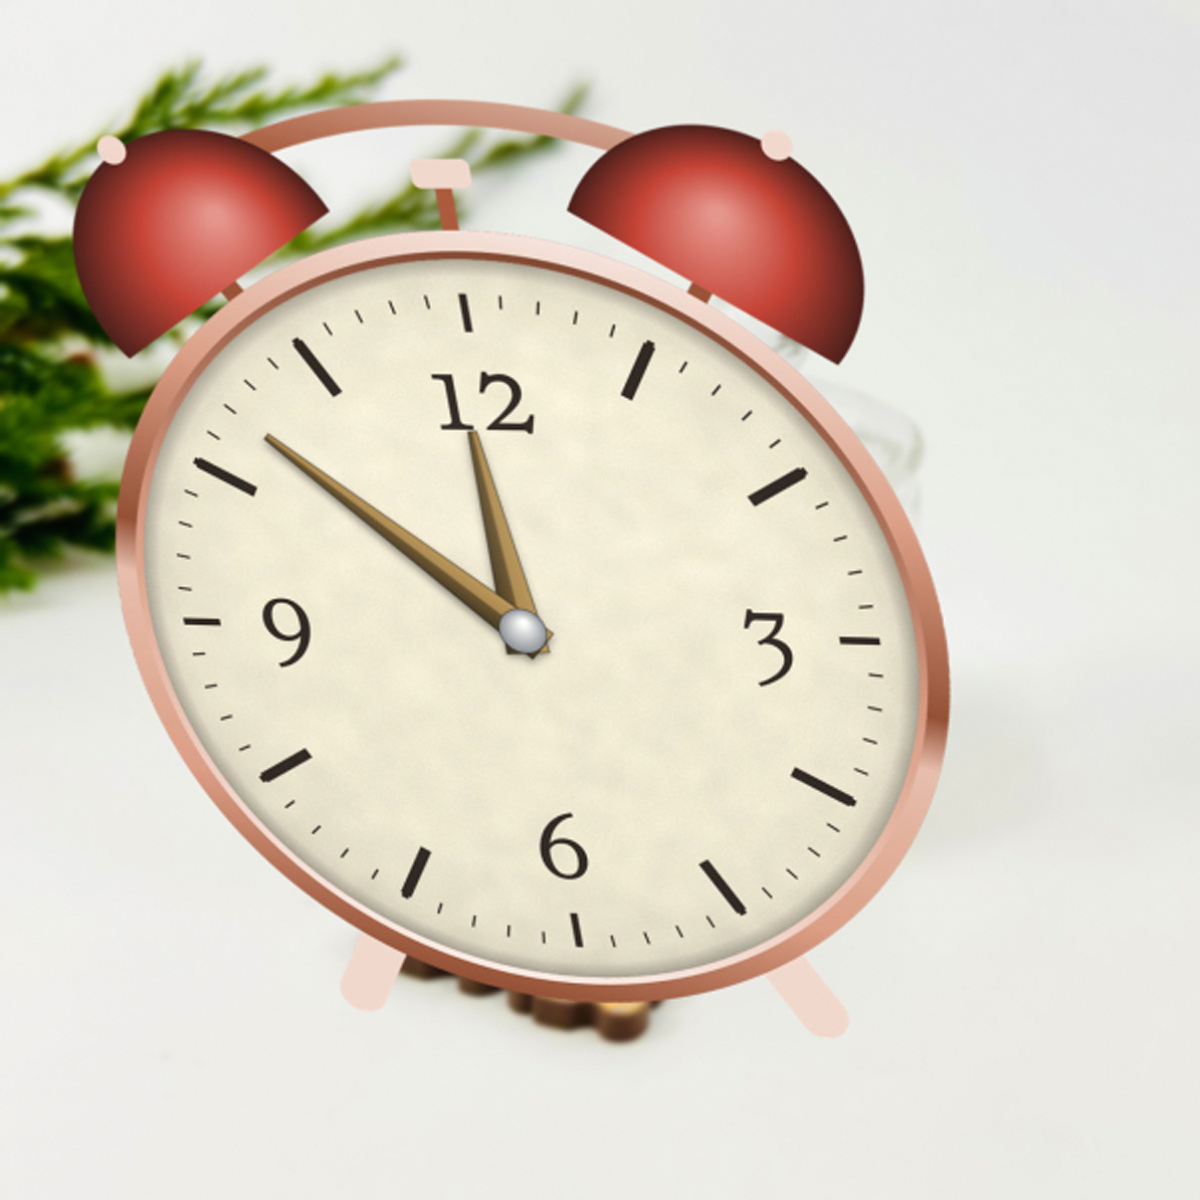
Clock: 11:52
